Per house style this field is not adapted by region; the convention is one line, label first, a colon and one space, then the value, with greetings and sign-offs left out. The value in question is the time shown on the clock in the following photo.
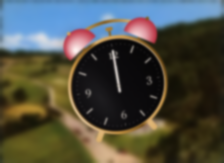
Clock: 12:00
